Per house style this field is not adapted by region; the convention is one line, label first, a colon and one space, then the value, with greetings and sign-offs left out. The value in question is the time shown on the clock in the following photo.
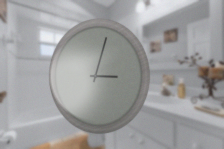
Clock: 3:03
